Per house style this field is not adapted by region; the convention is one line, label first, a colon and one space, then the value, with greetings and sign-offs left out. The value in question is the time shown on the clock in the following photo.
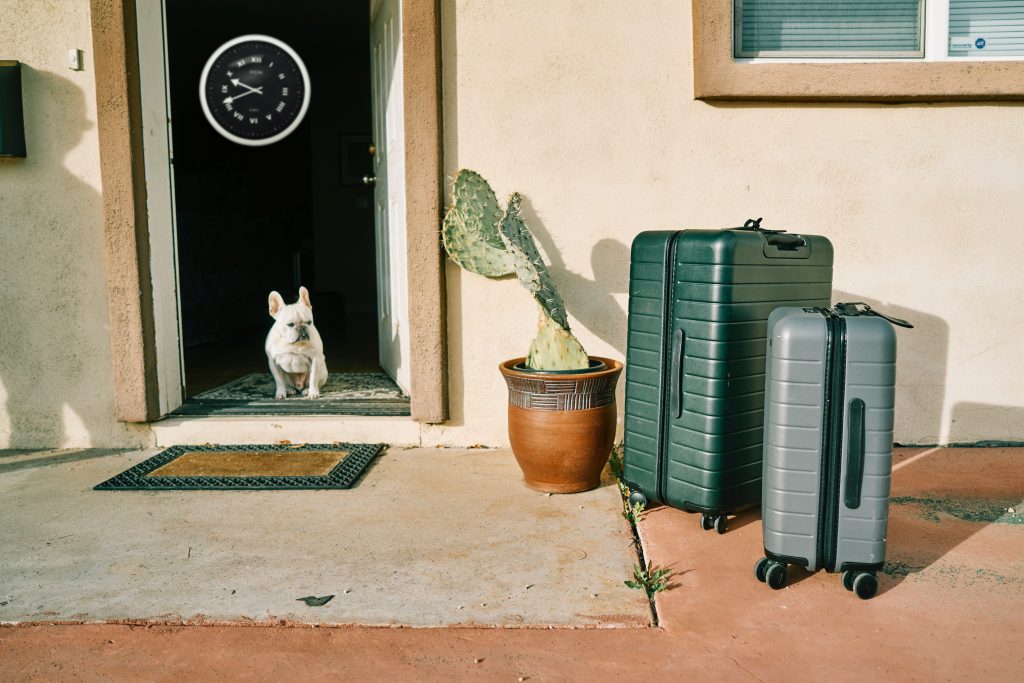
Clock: 9:41
